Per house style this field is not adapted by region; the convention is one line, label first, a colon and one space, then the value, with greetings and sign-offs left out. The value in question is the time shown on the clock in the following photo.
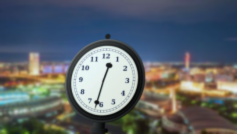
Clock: 12:32
